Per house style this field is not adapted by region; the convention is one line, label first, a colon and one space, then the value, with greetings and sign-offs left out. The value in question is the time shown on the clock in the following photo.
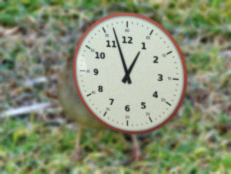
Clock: 12:57
